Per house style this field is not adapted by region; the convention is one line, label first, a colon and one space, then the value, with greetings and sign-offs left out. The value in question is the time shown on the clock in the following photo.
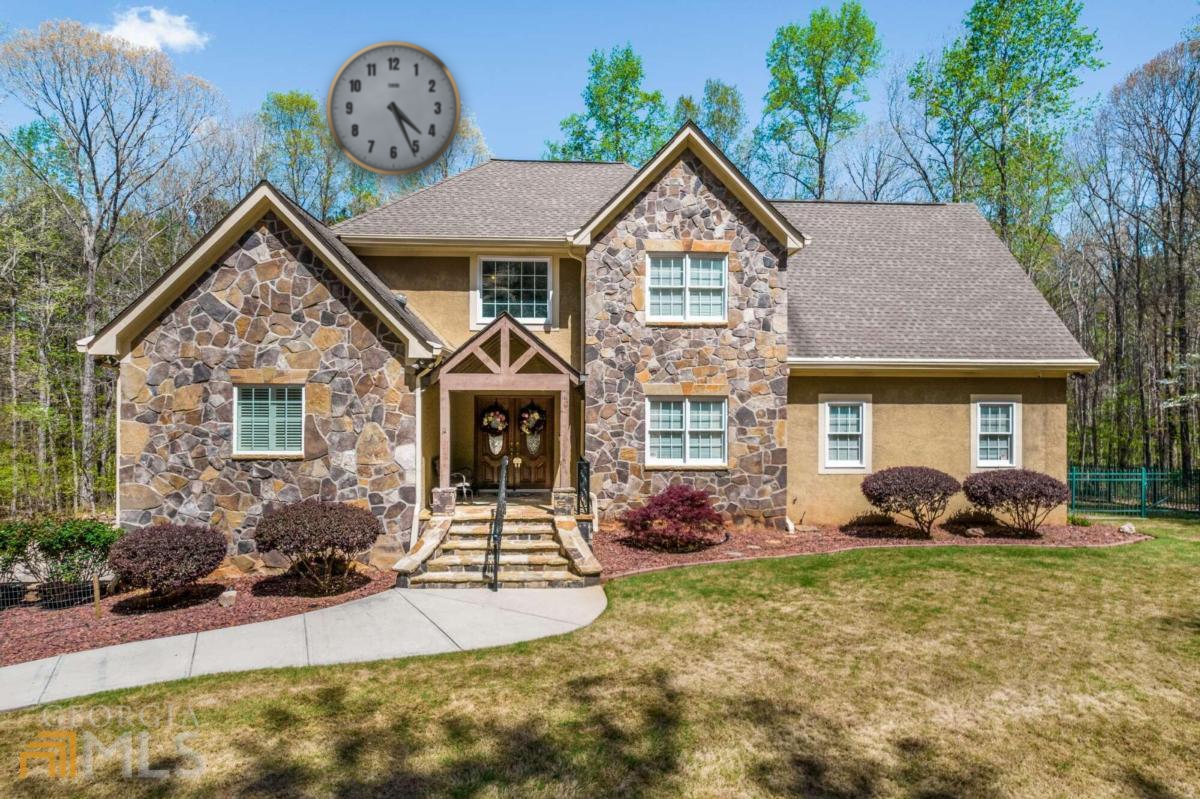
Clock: 4:26
